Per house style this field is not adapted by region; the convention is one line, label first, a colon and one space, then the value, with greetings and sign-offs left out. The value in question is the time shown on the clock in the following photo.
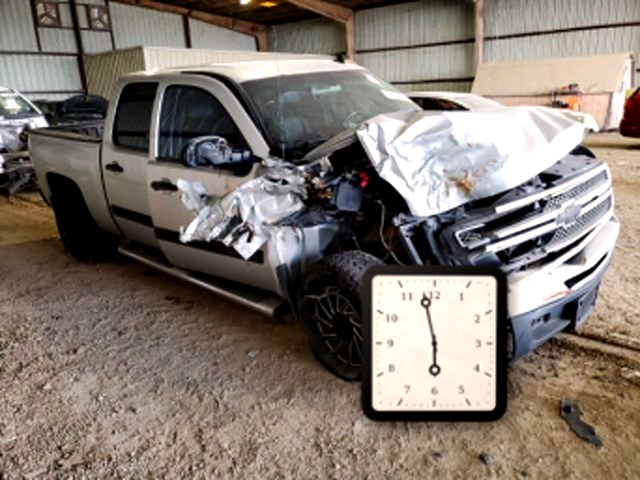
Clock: 5:58
